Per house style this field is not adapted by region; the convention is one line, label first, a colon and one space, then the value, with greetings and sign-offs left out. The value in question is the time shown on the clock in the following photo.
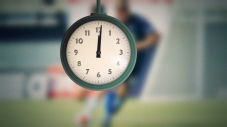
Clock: 12:01
